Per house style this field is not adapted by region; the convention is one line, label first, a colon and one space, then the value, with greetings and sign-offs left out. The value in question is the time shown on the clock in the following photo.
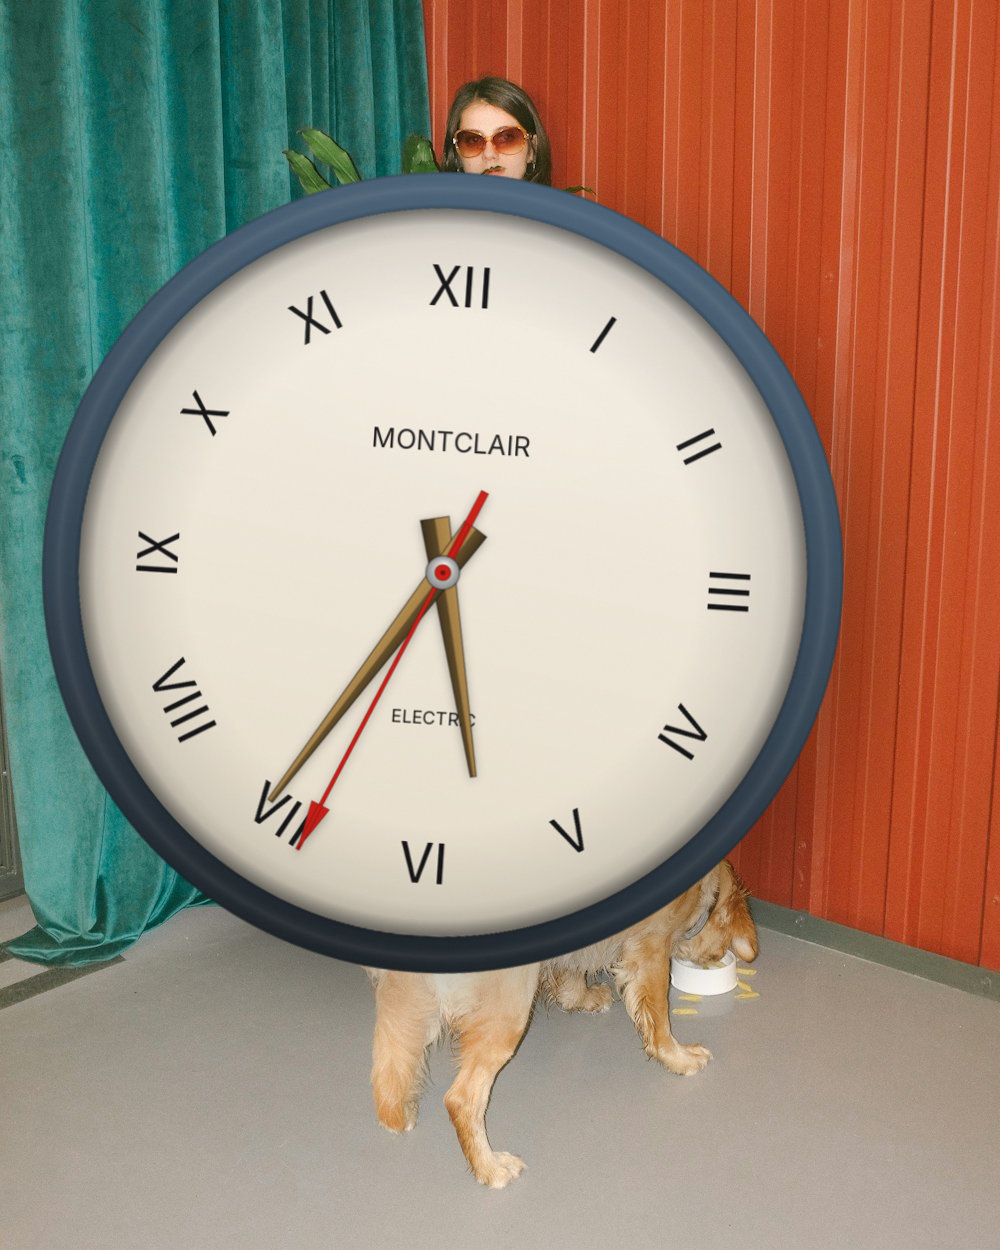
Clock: 5:35:34
